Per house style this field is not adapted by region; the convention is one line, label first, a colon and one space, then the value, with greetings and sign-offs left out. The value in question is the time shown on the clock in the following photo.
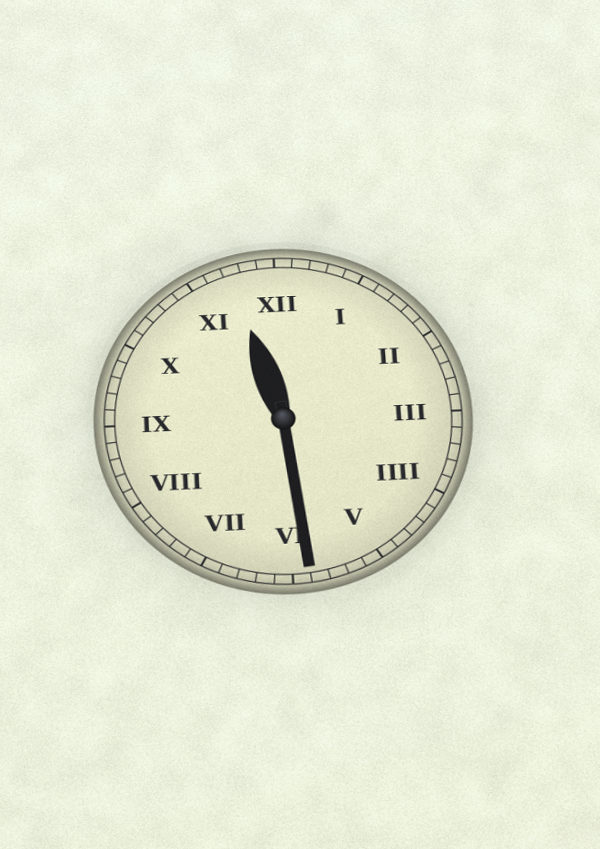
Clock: 11:29
